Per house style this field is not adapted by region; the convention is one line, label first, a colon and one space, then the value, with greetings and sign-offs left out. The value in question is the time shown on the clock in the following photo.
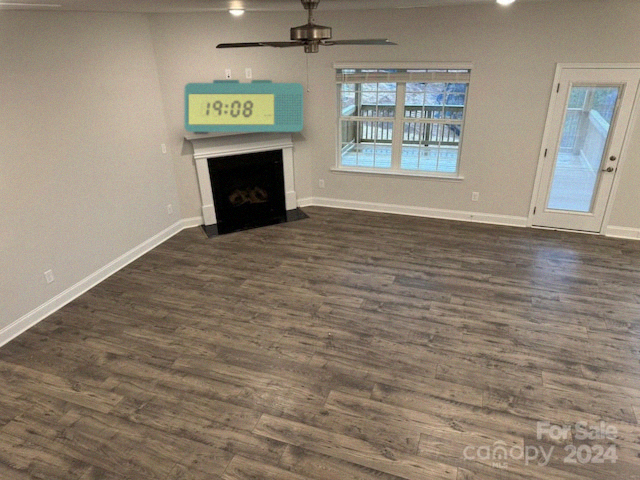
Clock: 19:08
